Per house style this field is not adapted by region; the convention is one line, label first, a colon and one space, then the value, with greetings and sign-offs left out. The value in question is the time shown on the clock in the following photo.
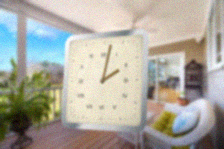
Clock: 2:02
